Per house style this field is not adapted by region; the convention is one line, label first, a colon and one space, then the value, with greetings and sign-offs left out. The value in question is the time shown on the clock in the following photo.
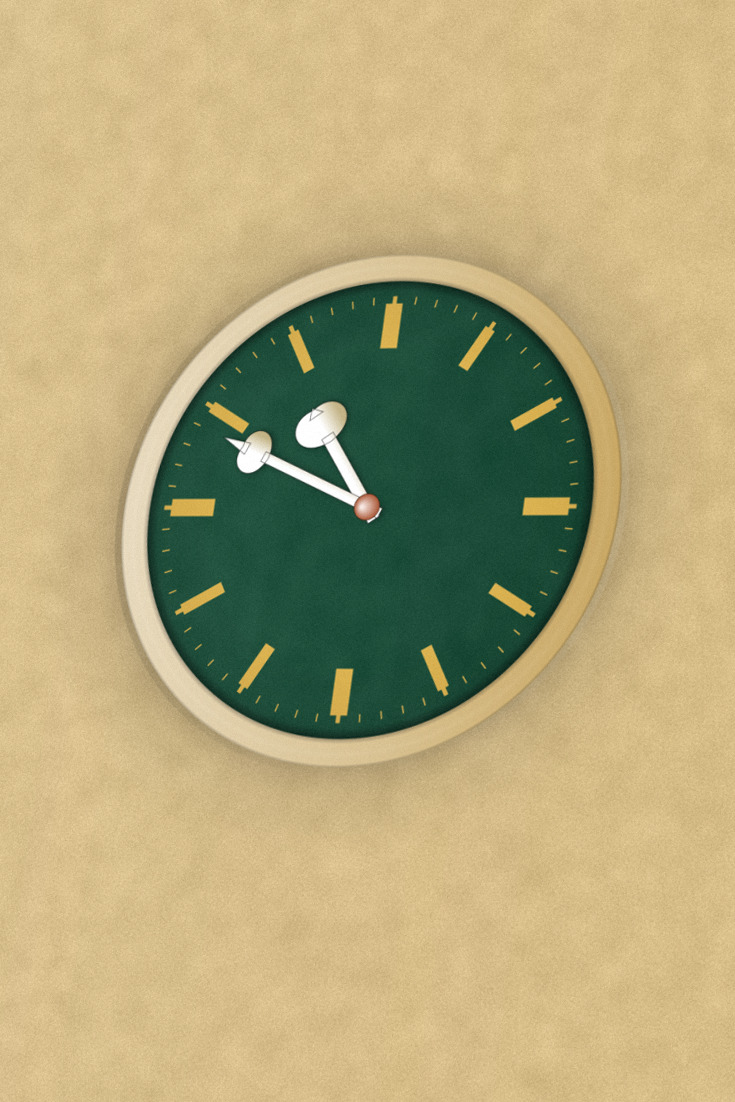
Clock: 10:49
